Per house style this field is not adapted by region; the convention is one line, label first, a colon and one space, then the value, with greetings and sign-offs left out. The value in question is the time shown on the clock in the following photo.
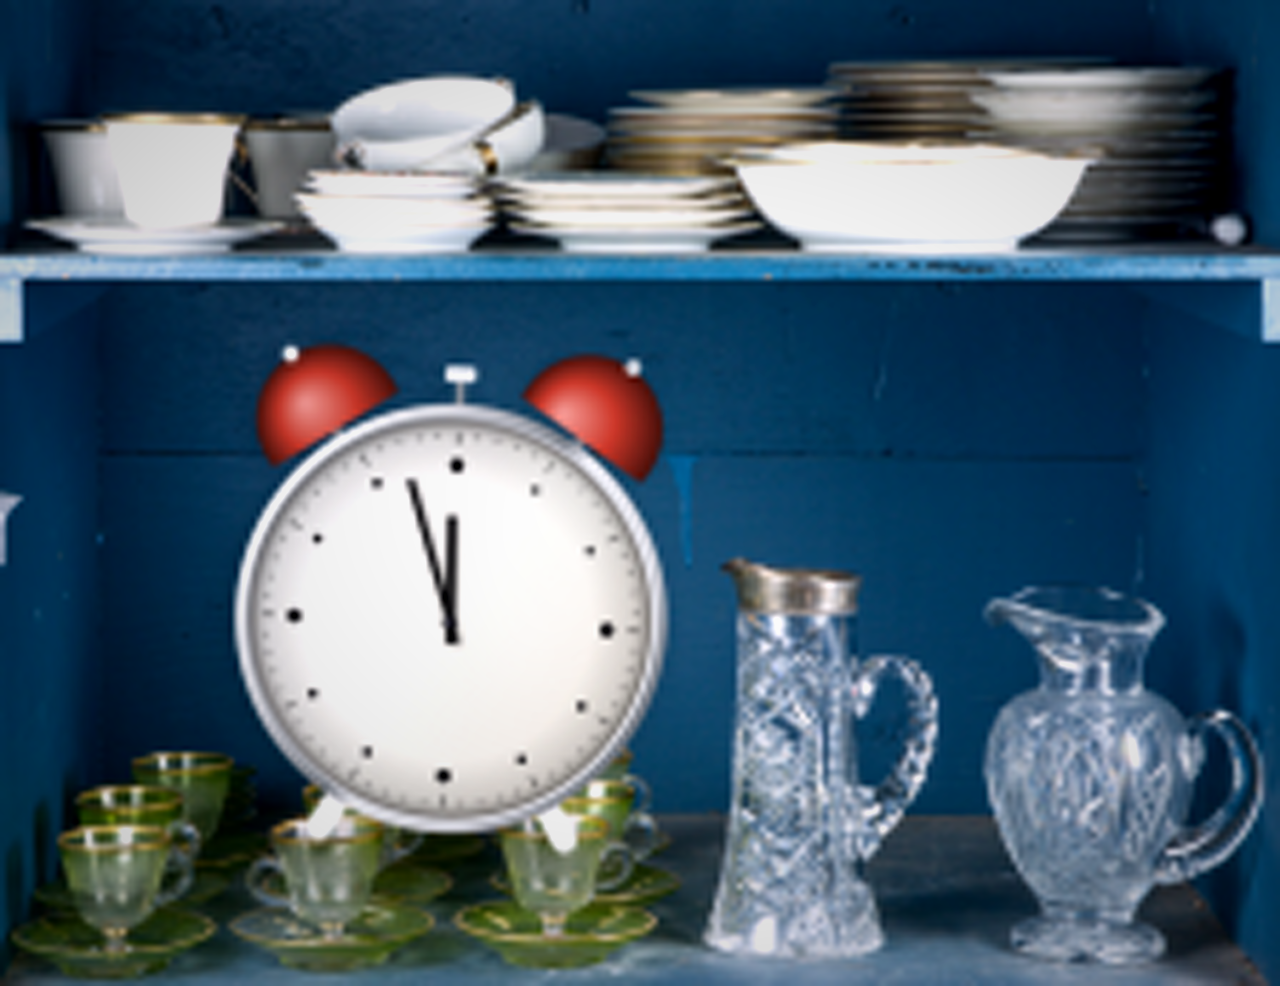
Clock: 11:57
